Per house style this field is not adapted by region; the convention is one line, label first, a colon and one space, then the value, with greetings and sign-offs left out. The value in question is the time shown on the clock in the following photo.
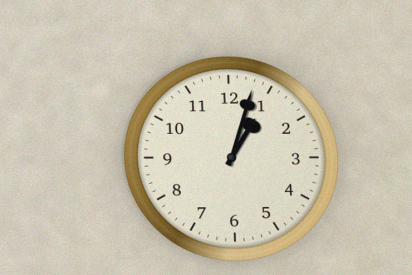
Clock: 1:03
